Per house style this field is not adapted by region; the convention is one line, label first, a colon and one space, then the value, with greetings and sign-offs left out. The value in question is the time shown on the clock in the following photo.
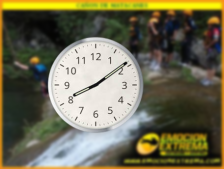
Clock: 8:09
